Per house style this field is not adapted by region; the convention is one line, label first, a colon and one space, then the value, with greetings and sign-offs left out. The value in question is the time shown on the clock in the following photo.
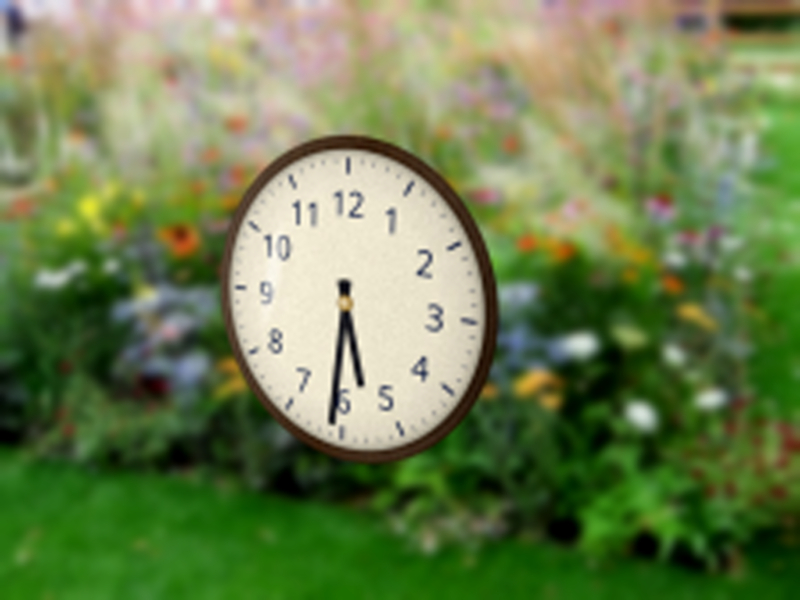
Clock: 5:31
